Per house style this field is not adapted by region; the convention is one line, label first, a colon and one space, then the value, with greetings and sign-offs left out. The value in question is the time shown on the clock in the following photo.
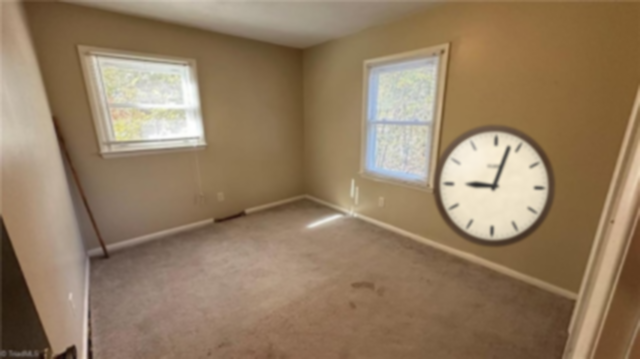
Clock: 9:03
